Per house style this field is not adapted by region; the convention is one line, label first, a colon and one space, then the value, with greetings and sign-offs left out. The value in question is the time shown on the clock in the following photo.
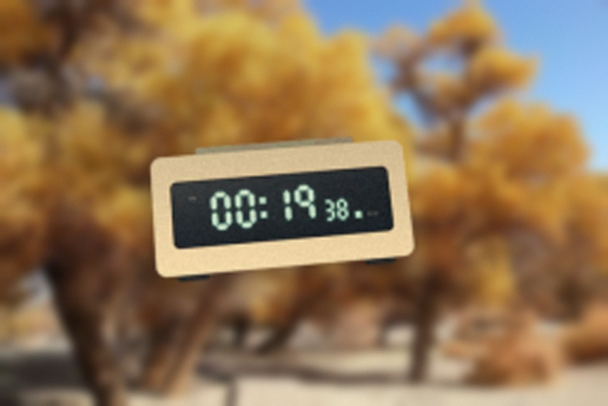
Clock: 0:19:38
